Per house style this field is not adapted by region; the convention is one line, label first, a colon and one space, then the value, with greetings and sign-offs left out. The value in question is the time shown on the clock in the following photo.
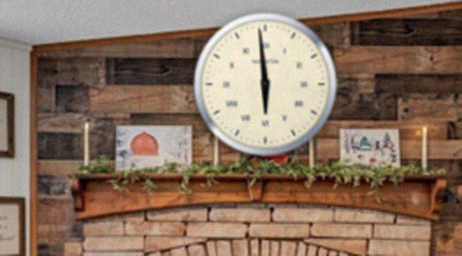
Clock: 5:59
